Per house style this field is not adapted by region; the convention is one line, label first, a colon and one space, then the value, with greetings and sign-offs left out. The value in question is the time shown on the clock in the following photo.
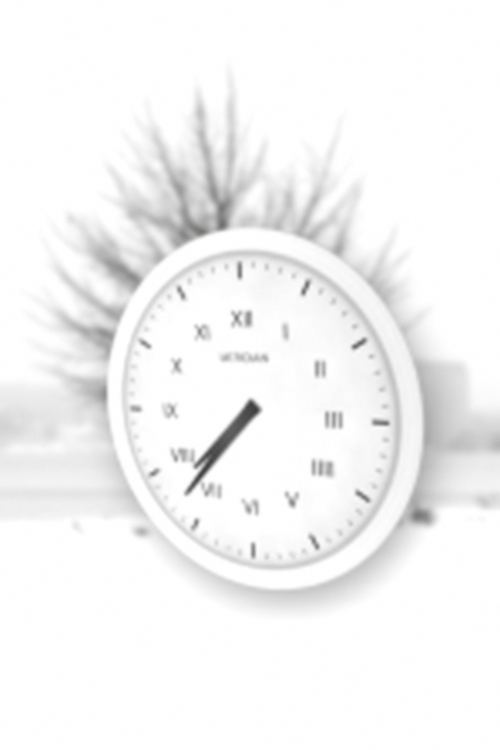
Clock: 7:37
